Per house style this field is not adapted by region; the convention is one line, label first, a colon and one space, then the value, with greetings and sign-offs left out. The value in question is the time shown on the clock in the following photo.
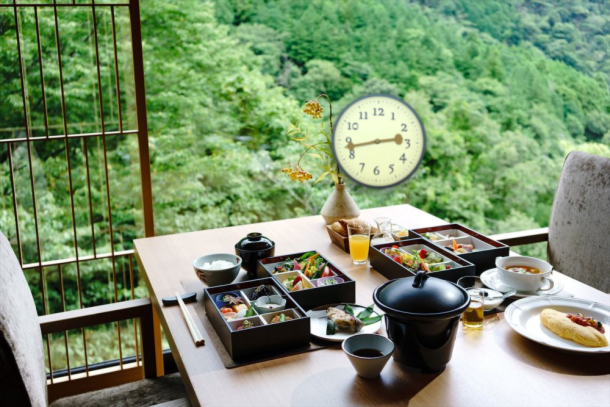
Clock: 2:43
